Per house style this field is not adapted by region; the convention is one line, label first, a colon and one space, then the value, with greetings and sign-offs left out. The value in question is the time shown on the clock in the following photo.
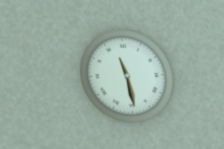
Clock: 11:29
